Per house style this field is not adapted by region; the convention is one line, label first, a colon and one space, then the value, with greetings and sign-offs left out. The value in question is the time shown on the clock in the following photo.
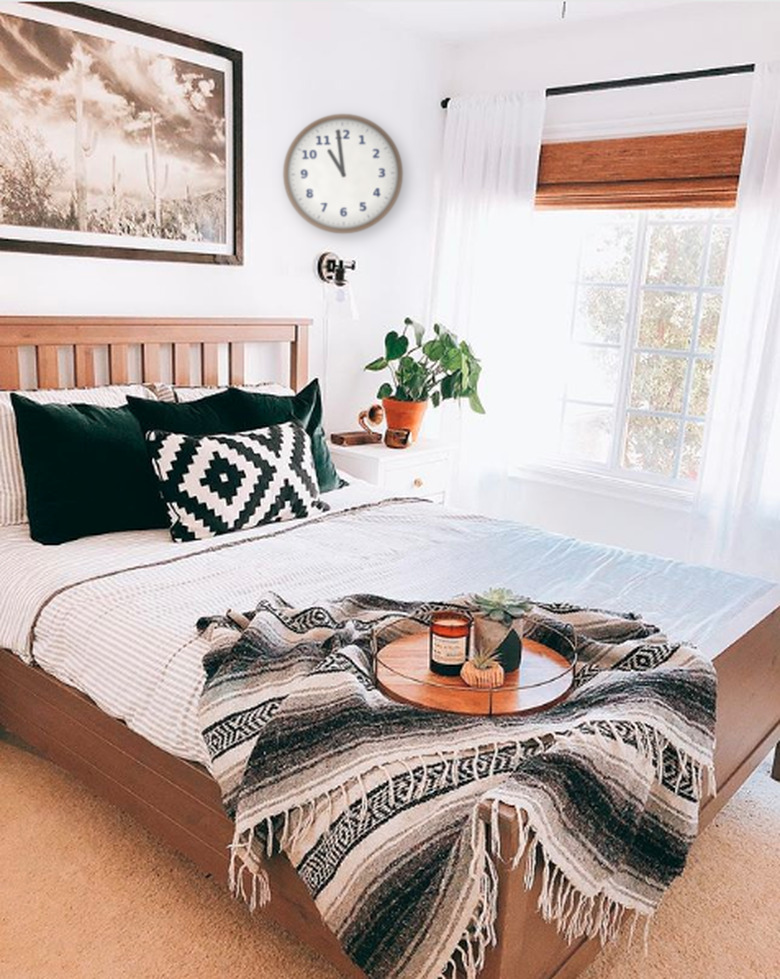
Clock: 10:59
